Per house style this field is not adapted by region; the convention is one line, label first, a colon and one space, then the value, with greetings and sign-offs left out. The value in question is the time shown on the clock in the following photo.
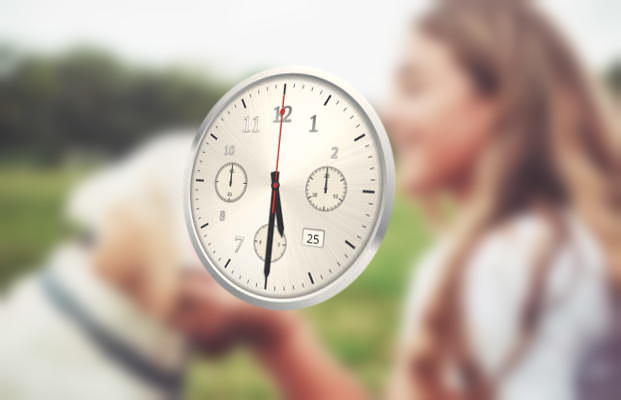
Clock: 5:30
